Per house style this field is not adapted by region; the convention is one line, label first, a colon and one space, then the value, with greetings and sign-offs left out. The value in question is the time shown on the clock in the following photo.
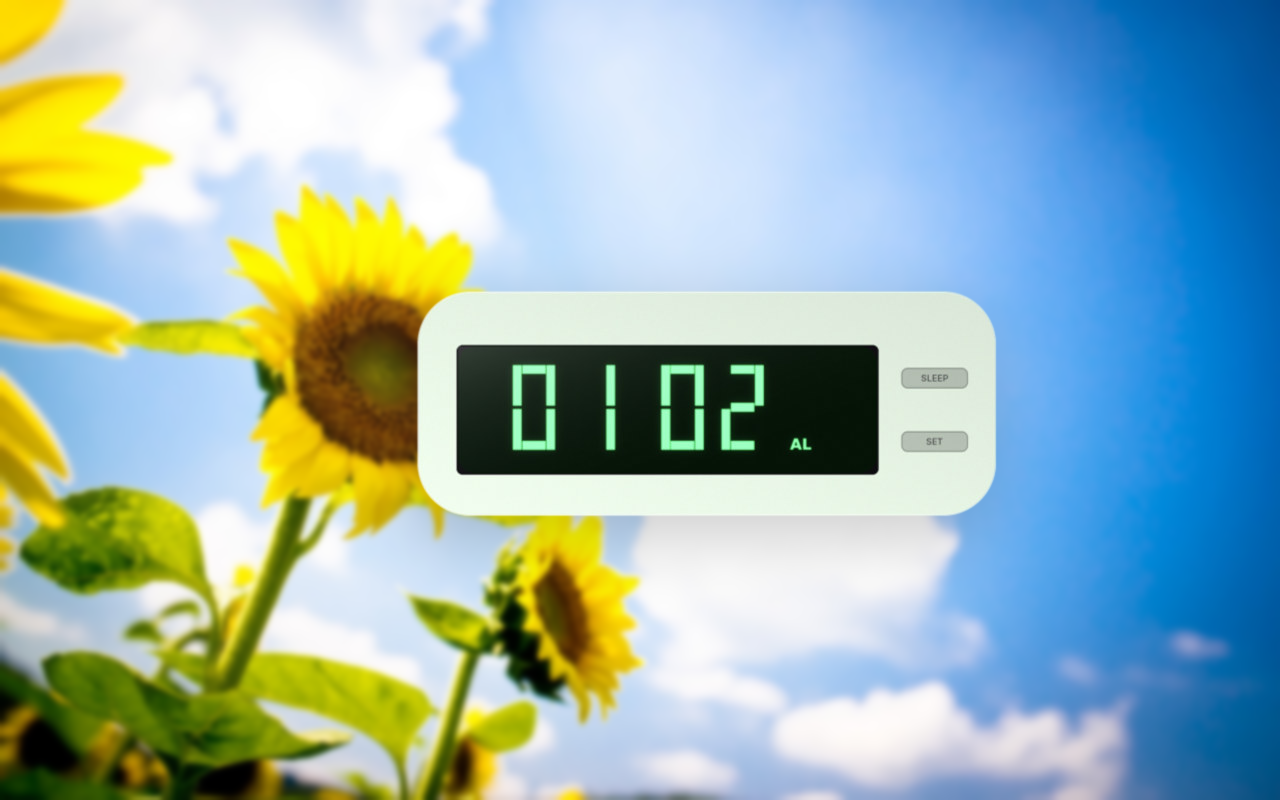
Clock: 1:02
